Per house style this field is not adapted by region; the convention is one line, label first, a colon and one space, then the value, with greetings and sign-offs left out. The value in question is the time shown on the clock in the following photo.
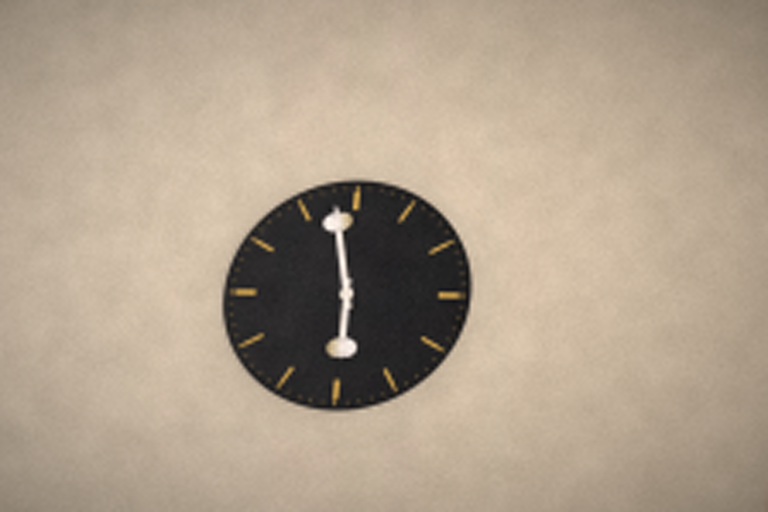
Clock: 5:58
